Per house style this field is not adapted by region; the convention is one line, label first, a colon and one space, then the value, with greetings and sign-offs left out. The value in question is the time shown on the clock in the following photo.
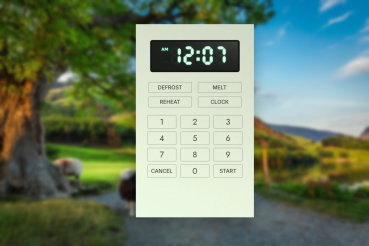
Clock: 12:07
